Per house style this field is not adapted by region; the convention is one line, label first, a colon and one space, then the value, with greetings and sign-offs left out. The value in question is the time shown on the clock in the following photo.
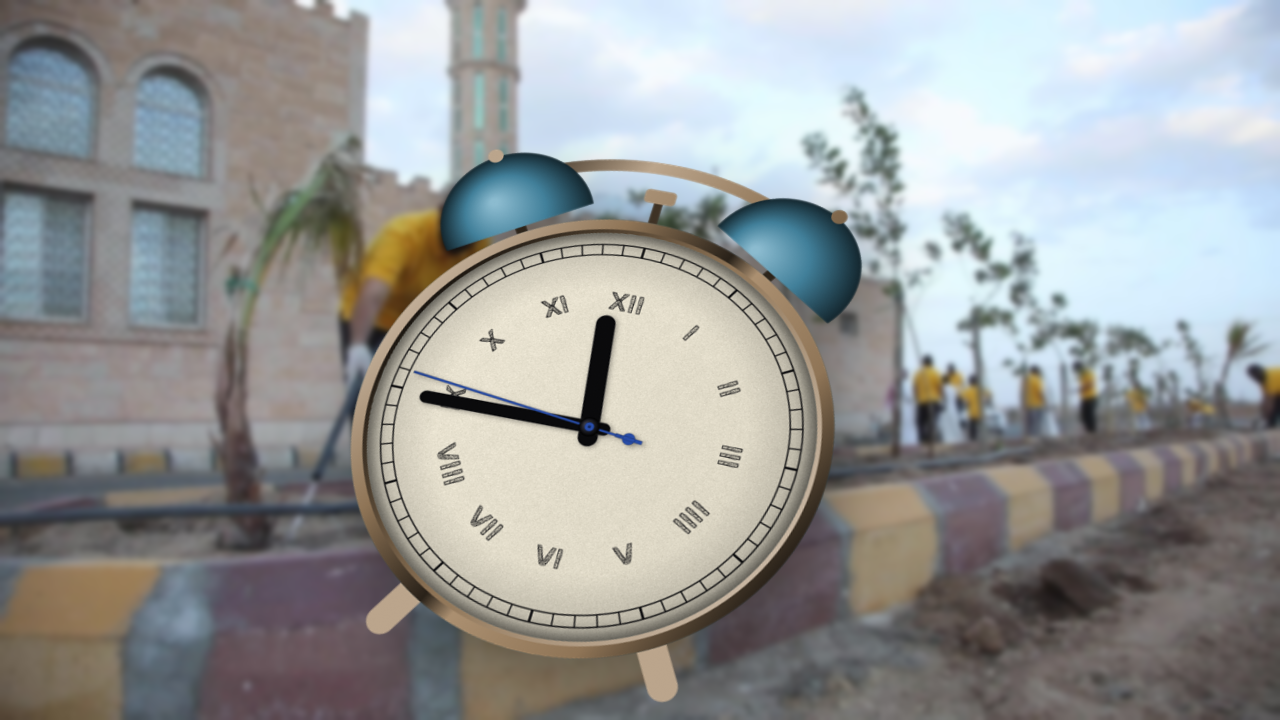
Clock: 11:44:46
